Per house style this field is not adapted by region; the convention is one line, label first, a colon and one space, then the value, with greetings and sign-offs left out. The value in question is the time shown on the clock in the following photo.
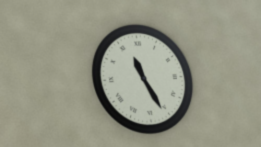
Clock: 11:26
